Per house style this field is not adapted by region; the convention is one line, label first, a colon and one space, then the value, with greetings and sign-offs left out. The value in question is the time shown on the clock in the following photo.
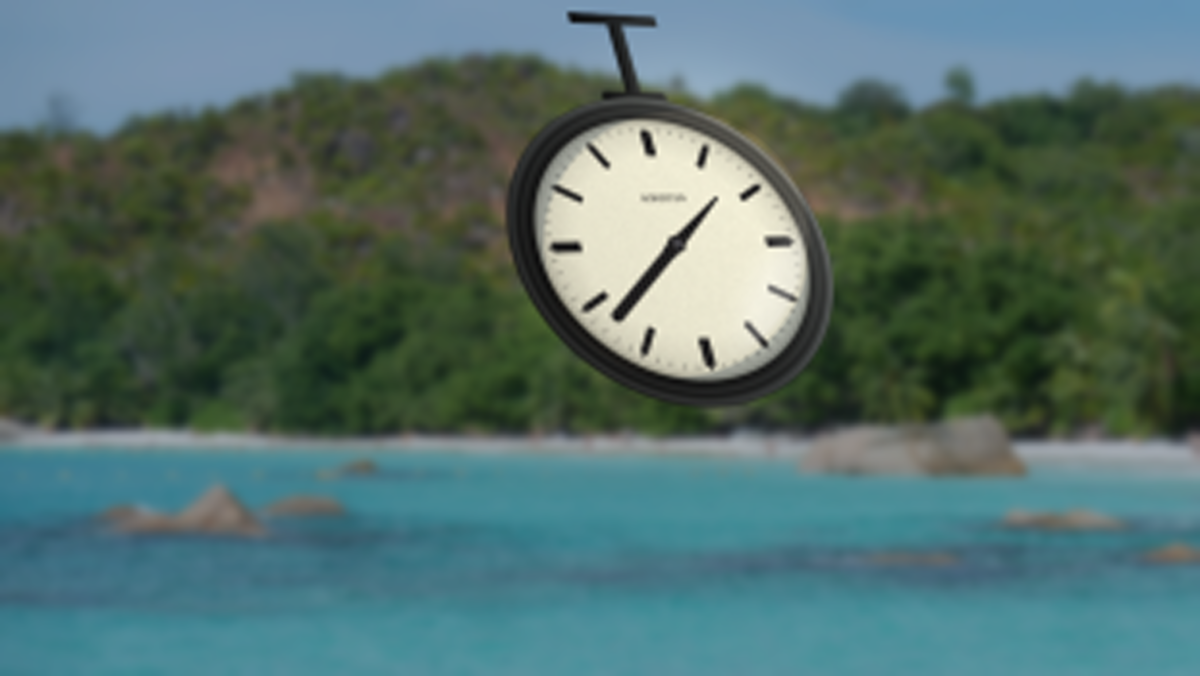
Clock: 1:38
